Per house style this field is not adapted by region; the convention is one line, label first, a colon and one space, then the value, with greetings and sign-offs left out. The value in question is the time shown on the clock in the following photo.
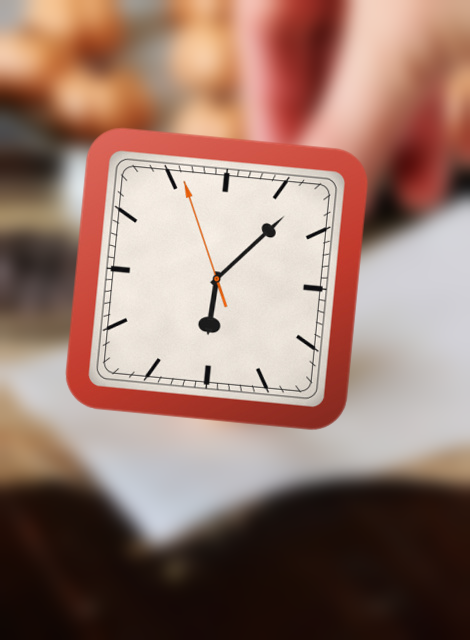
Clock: 6:06:56
